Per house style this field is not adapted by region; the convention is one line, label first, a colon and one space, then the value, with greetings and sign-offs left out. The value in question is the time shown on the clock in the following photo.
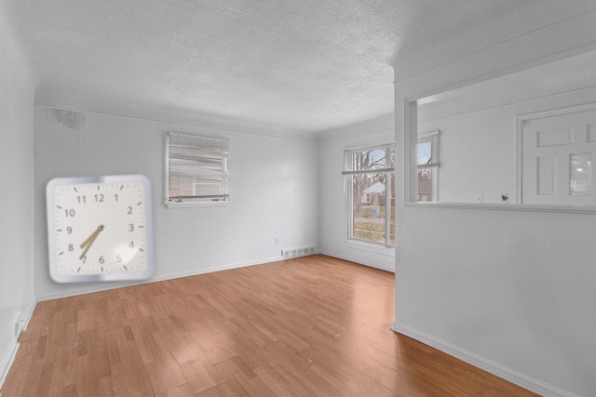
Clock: 7:36
